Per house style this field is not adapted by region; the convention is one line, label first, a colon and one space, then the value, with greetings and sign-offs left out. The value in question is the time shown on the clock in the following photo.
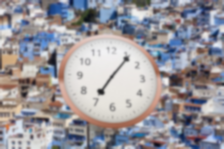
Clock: 7:06
